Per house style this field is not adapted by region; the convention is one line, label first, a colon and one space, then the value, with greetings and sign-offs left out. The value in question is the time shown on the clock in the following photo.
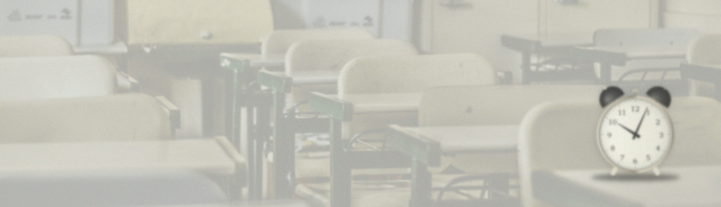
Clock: 10:04
